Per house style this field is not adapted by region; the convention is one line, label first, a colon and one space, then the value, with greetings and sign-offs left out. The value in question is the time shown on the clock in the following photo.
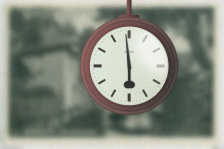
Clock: 5:59
